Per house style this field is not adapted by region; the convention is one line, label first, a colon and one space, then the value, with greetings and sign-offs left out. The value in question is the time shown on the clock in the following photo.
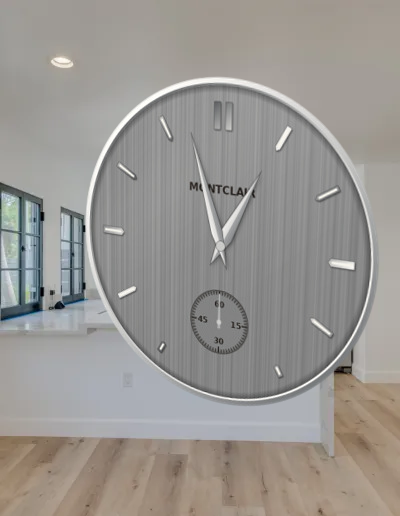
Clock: 12:57
